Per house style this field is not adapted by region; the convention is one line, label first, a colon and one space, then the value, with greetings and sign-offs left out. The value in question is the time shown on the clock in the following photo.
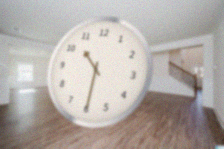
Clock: 10:30
